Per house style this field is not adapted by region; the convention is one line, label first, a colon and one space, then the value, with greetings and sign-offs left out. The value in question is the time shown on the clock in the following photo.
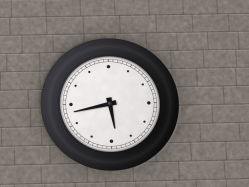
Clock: 5:43
